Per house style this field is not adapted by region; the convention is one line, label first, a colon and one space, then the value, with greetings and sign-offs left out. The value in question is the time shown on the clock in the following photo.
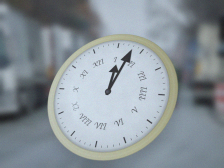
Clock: 1:08
